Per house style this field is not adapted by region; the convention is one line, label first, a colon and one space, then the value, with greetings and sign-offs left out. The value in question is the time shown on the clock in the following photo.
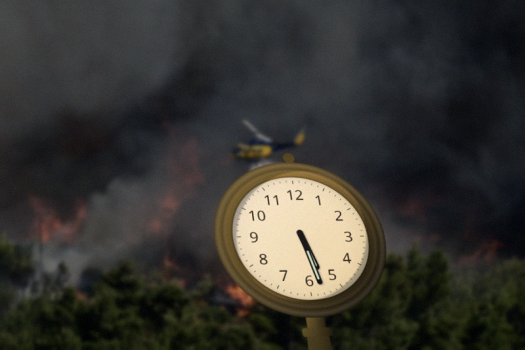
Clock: 5:28
